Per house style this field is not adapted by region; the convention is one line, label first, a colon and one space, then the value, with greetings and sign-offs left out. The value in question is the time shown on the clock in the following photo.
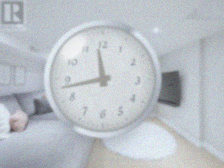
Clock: 11:43
